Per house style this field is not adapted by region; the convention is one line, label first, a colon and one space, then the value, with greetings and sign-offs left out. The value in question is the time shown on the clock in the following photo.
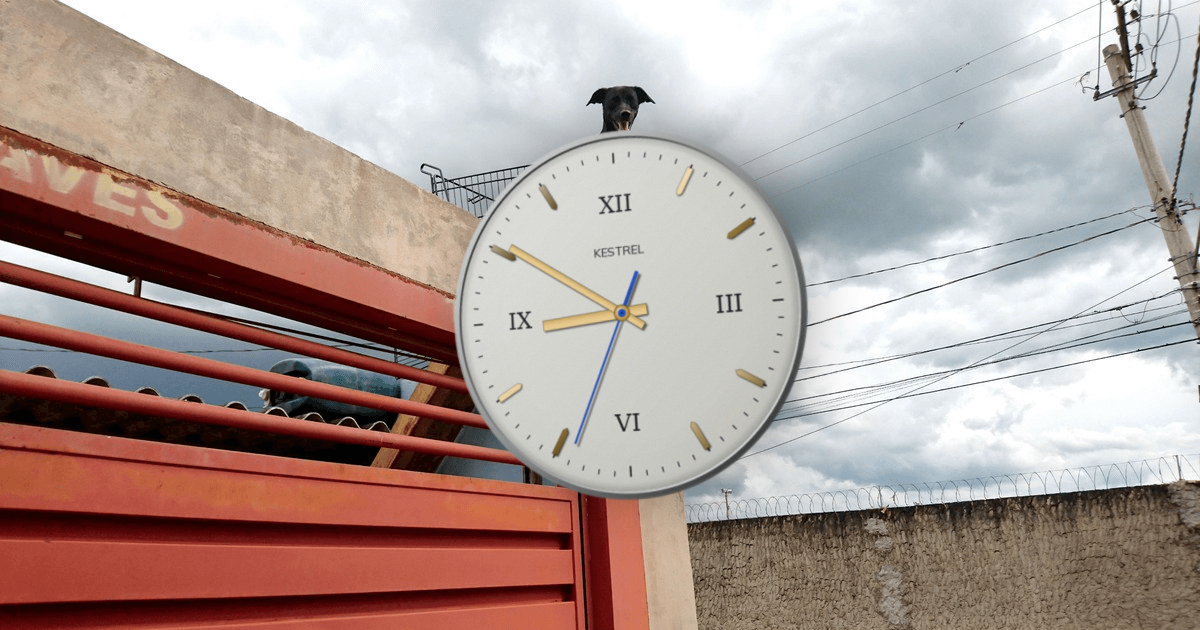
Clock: 8:50:34
